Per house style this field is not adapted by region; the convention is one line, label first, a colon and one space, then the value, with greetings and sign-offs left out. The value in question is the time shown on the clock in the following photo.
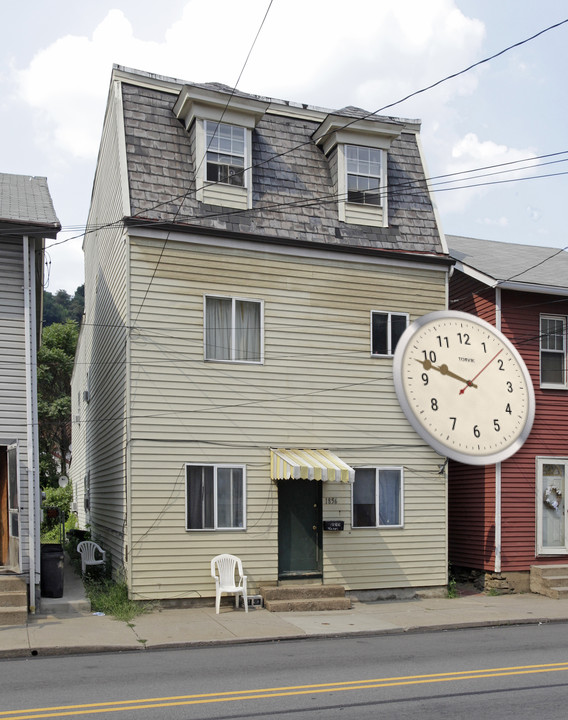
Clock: 9:48:08
